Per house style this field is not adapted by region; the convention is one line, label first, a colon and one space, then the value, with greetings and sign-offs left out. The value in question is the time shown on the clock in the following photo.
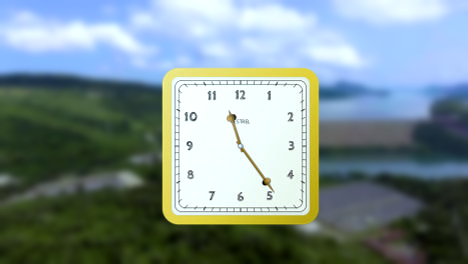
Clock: 11:24
